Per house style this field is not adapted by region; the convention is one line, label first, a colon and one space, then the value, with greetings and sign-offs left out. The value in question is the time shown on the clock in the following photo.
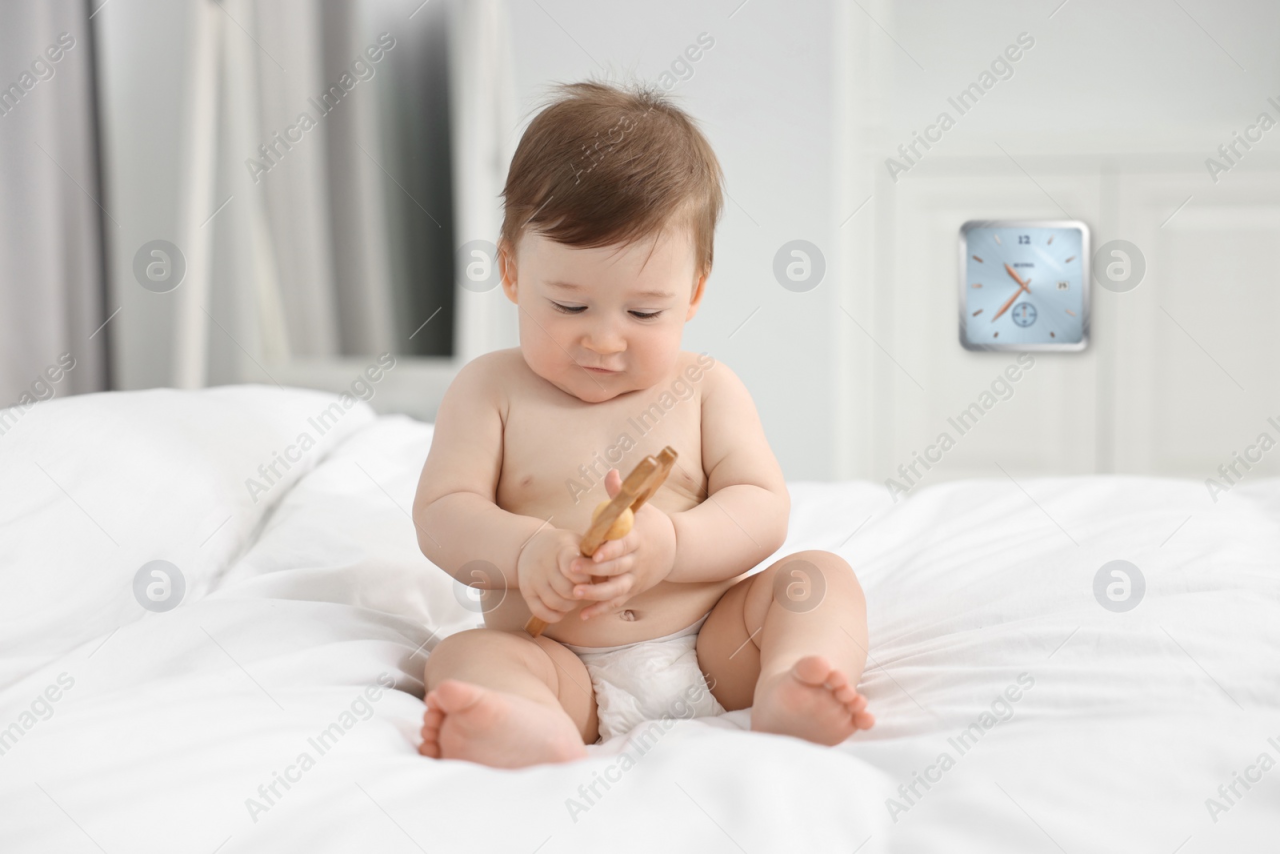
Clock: 10:37
